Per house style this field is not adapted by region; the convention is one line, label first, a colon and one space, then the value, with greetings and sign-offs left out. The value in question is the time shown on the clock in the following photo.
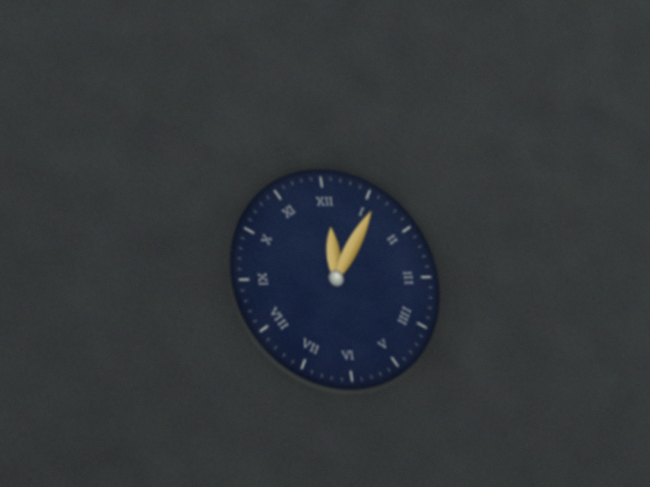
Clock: 12:06
